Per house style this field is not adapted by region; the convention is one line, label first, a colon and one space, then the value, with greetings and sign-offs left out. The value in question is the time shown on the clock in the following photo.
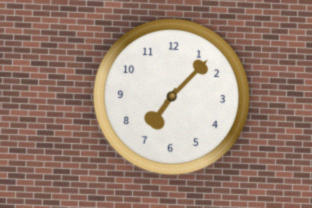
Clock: 7:07
